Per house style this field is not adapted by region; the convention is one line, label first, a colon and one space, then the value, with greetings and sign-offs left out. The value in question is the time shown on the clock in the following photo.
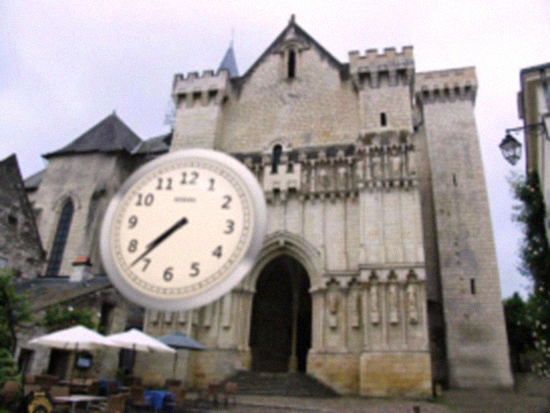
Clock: 7:37
